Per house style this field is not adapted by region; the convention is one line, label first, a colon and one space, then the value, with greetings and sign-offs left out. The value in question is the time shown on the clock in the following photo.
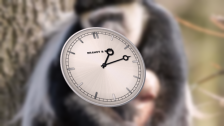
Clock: 1:13
